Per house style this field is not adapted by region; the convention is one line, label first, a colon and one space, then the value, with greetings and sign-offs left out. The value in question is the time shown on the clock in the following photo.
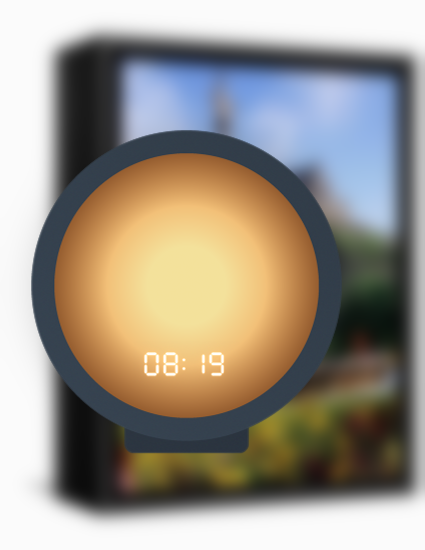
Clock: 8:19
